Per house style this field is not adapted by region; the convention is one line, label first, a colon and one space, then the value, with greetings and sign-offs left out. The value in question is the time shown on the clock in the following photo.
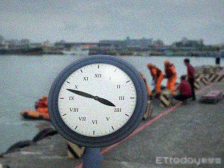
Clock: 3:48
